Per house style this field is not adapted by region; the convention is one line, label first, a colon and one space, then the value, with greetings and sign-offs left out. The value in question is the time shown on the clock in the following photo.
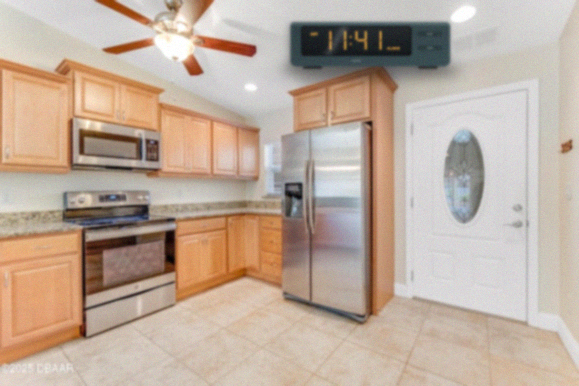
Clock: 11:41
